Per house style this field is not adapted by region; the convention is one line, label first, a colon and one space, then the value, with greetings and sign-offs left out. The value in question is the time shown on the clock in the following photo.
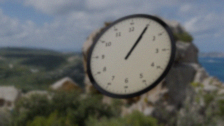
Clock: 1:05
